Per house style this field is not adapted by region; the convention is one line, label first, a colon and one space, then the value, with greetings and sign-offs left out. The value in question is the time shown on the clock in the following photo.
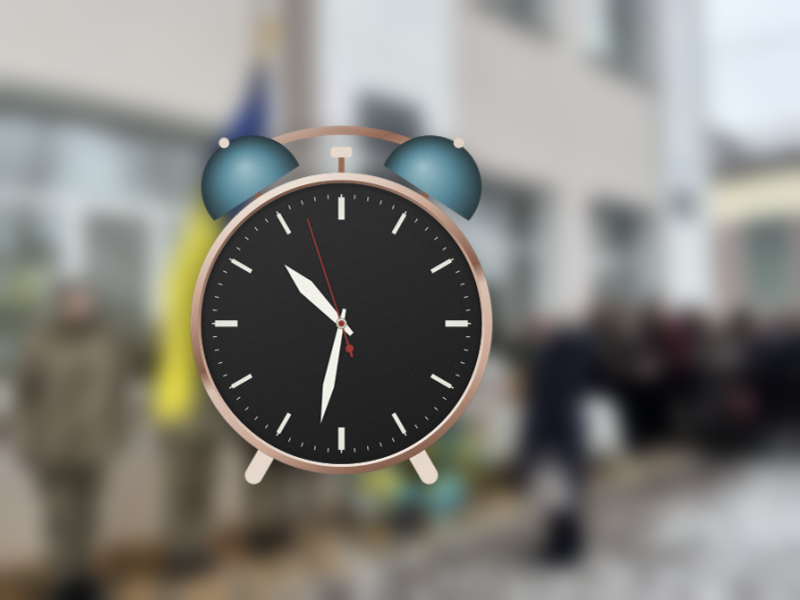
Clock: 10:31:57
